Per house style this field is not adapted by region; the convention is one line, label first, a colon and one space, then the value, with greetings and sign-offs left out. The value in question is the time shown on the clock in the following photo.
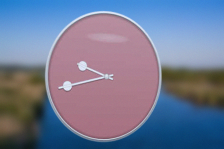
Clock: 9:43
